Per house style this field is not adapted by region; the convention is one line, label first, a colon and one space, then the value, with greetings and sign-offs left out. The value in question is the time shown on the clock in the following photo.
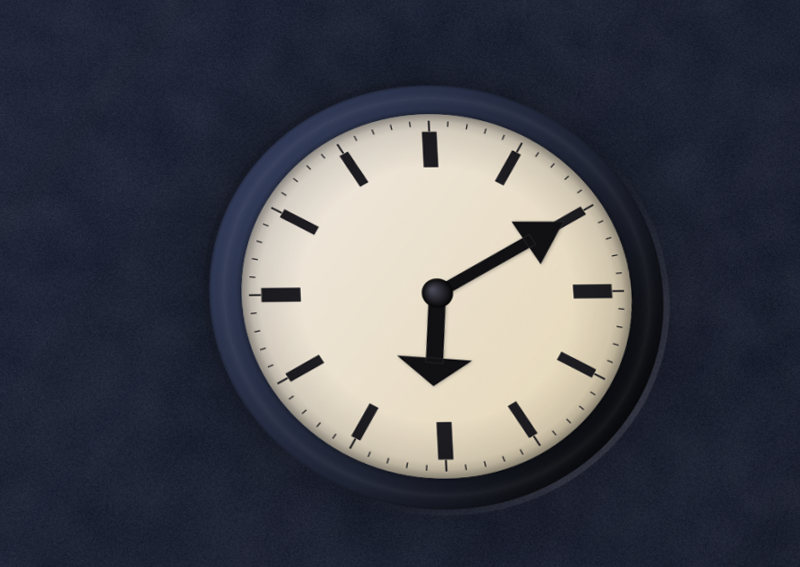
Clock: 6:10
